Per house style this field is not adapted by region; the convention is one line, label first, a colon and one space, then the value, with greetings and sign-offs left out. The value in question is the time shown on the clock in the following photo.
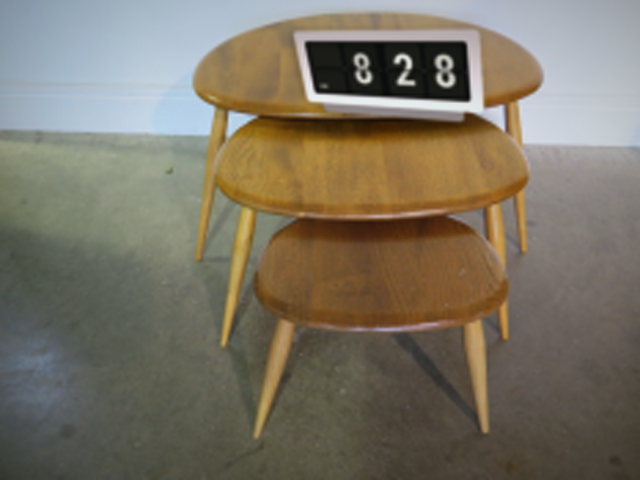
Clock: 8:28
